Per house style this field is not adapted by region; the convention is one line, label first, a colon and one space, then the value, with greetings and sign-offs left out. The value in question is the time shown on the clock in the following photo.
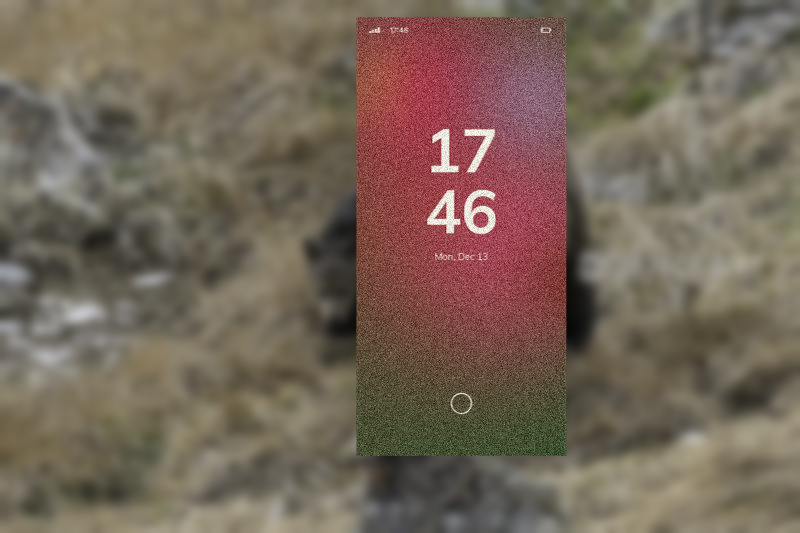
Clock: 17:46
